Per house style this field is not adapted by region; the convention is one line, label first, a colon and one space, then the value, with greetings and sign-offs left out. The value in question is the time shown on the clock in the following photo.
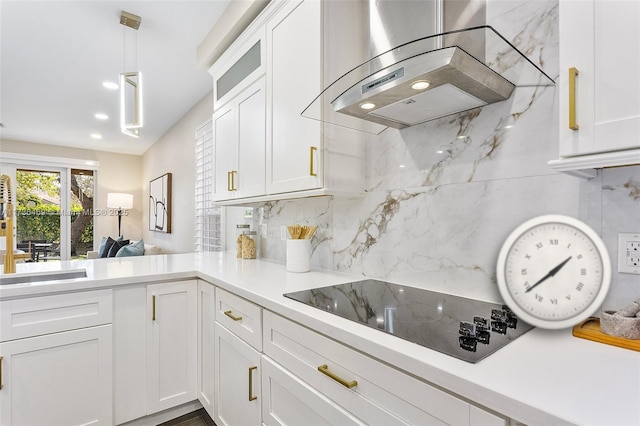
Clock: 1:39
